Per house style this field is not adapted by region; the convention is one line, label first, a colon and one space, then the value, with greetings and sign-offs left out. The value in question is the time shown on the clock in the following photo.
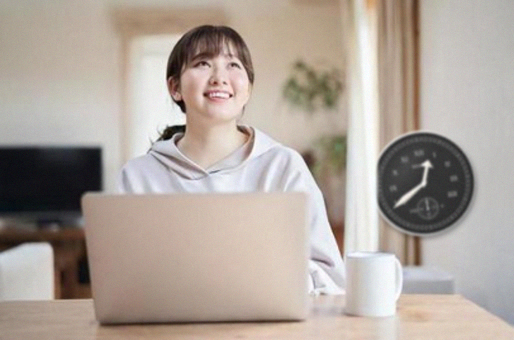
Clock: 12:40
